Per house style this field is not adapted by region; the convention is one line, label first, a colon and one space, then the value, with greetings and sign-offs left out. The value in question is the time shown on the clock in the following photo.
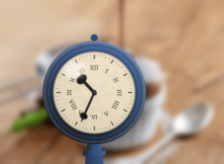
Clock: 10:34
